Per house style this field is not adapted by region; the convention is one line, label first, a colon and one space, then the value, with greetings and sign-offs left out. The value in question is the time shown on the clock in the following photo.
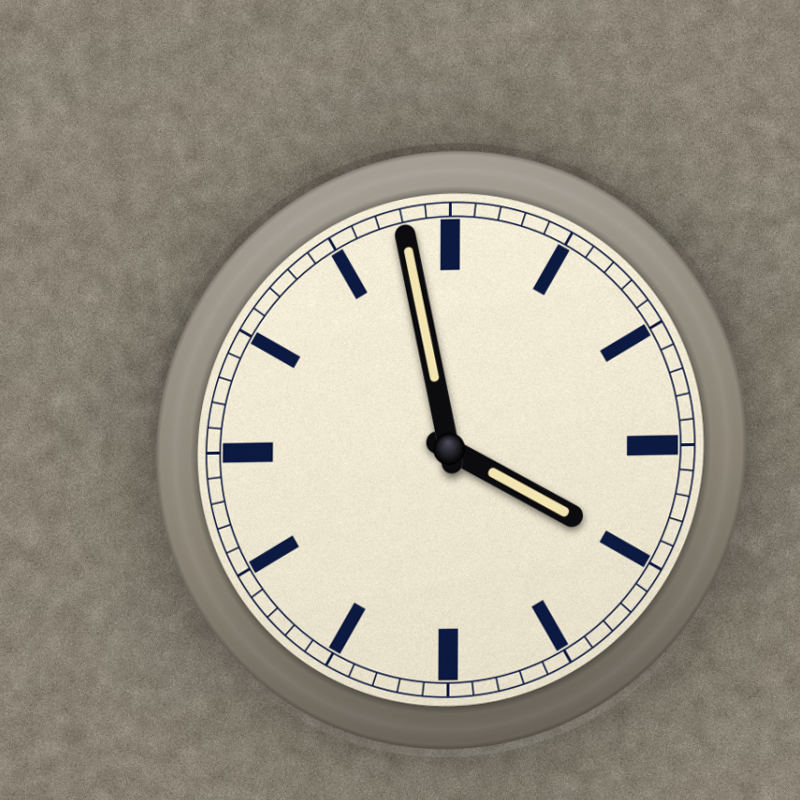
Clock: 3:58
